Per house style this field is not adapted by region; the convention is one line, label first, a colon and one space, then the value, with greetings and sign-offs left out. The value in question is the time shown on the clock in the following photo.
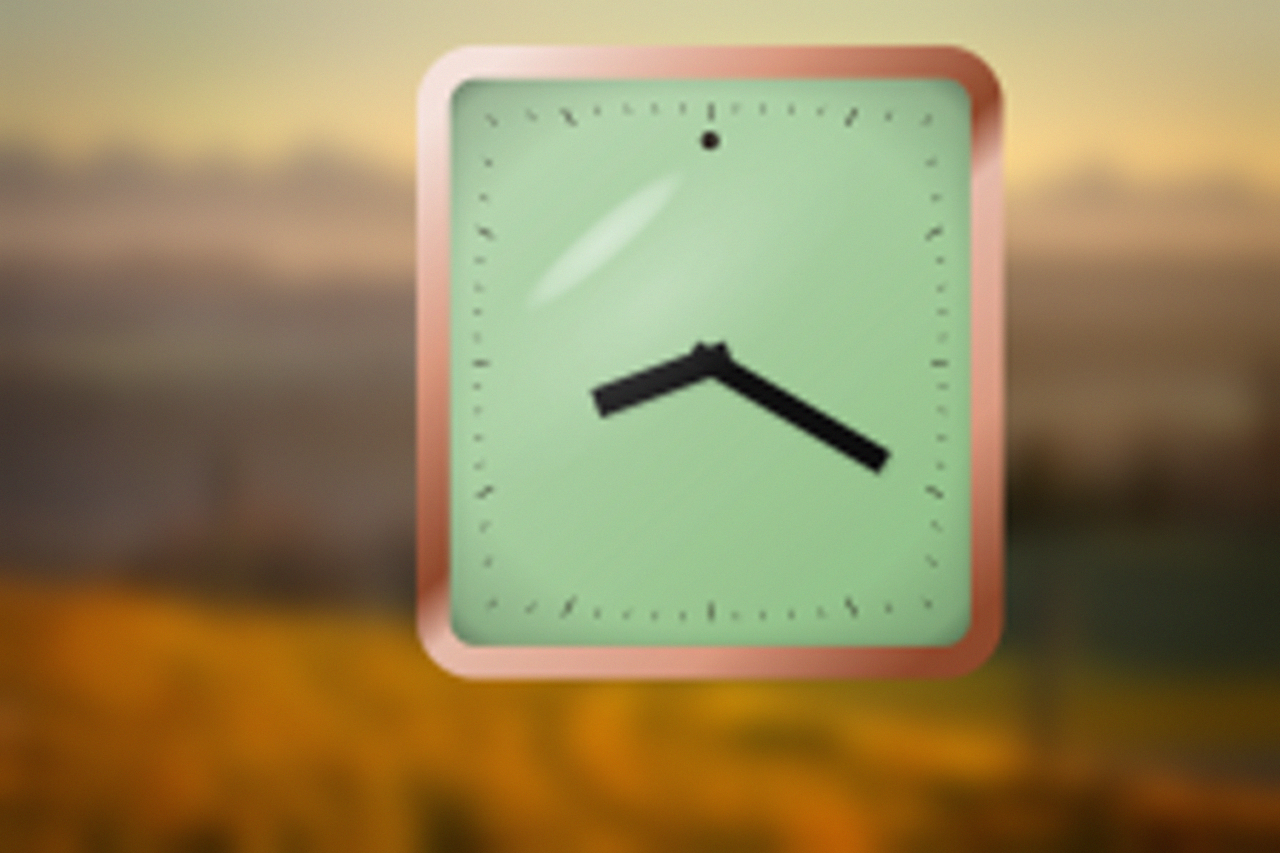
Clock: 8:20
